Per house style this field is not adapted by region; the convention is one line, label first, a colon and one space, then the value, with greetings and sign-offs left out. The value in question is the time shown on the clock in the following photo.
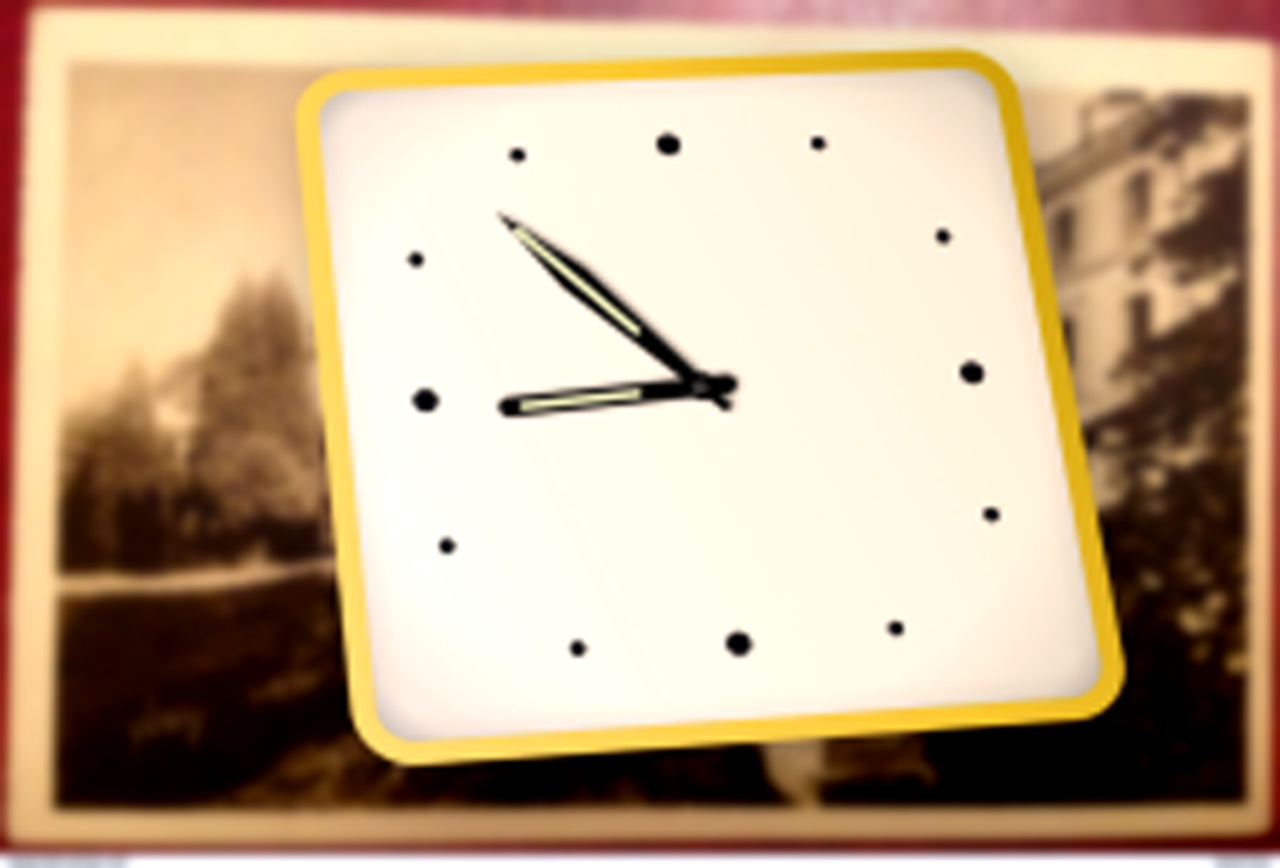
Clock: 8:53
